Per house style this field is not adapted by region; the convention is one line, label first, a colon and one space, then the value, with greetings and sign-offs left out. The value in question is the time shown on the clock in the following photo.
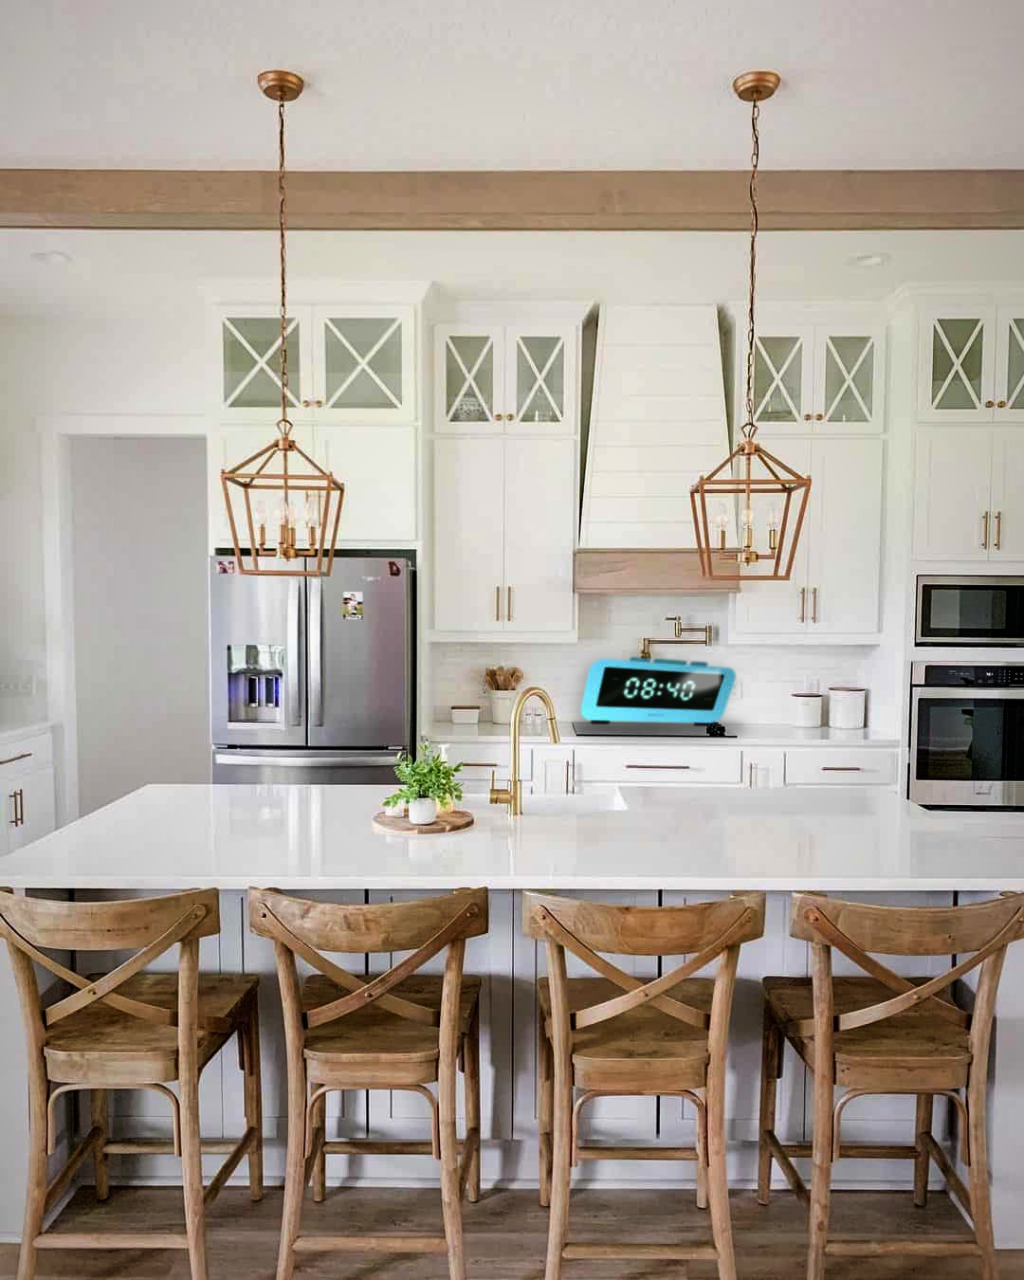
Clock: 8:40
